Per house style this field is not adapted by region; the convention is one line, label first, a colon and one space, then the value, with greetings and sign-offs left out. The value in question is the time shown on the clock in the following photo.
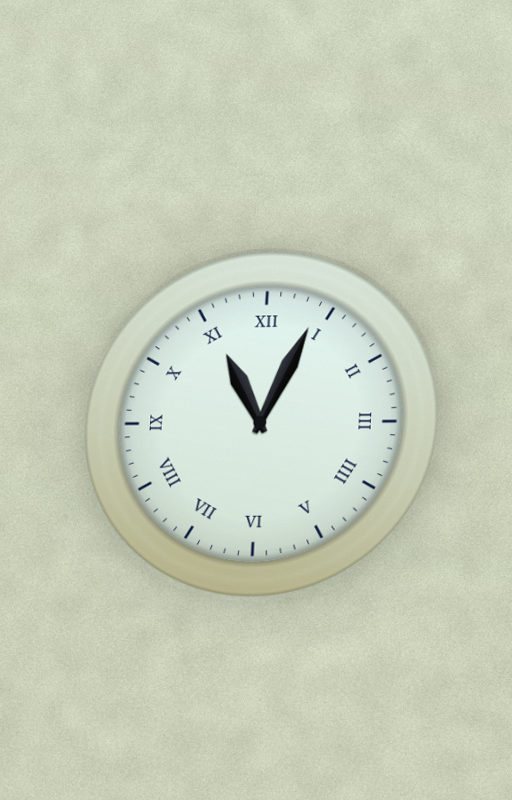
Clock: 11:04
